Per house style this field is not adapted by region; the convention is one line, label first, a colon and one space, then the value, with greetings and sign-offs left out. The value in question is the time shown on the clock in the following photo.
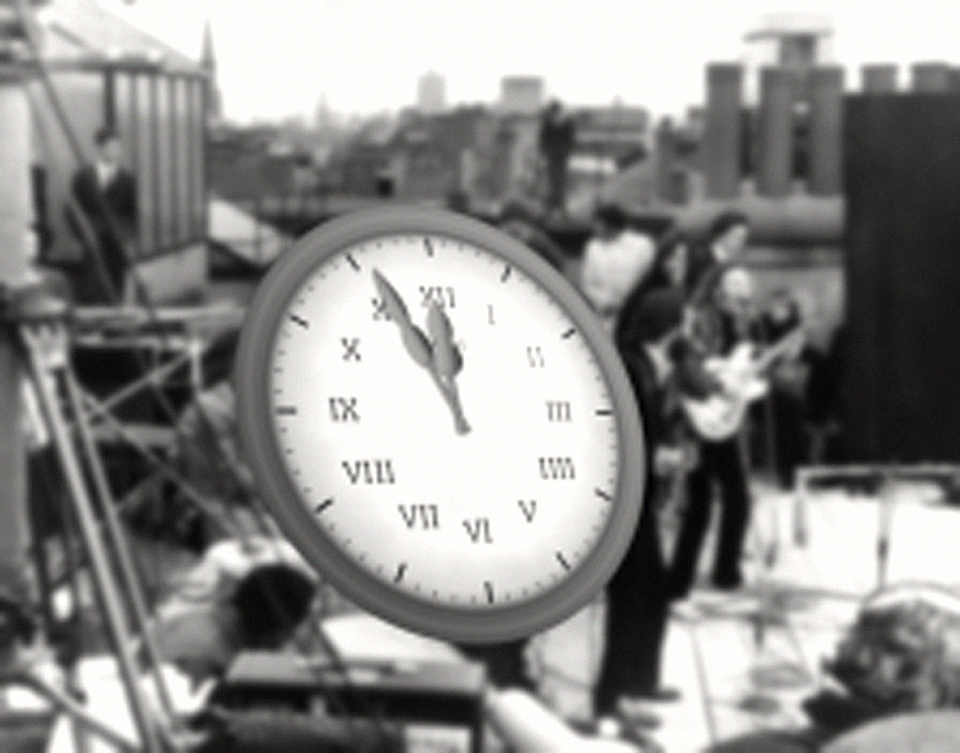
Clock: 11:56
